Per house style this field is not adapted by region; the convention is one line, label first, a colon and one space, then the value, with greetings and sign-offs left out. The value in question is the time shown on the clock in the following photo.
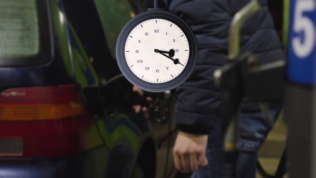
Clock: 3:20
